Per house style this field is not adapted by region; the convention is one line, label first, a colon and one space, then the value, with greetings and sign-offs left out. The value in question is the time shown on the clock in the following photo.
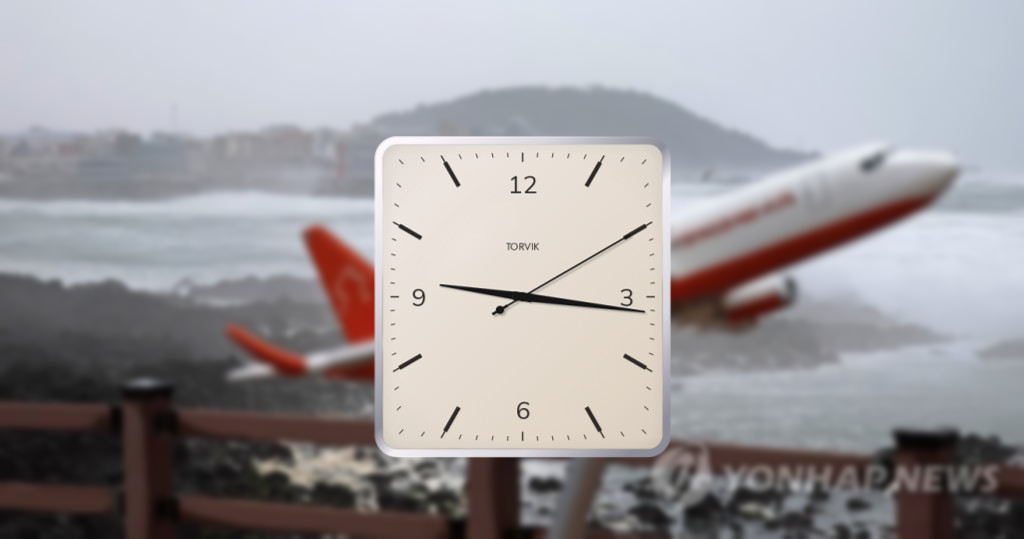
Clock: 9:16:10
